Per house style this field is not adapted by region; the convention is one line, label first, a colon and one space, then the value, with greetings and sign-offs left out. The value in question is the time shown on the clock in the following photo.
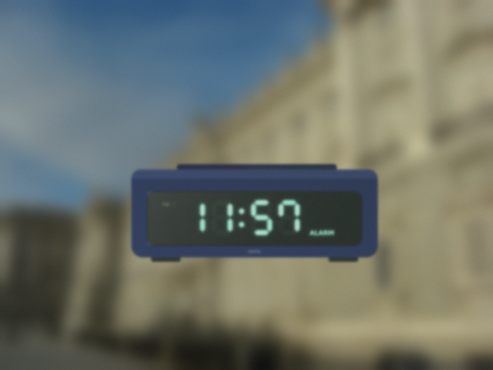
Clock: 11:57
